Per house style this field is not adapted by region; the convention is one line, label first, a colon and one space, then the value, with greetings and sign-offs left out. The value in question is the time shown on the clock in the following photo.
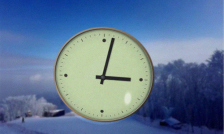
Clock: 3:02
